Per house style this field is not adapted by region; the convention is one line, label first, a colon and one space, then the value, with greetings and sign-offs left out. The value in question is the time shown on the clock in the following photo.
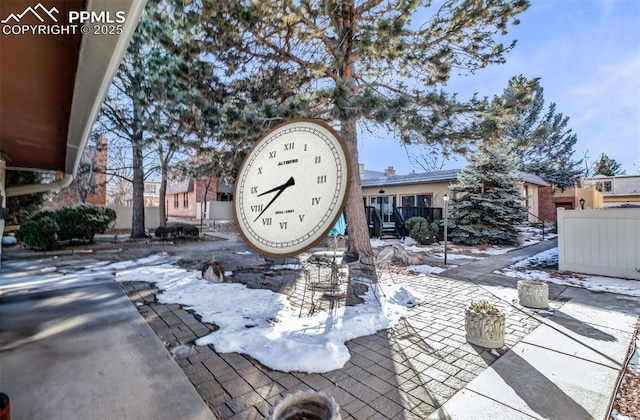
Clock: 8:38
